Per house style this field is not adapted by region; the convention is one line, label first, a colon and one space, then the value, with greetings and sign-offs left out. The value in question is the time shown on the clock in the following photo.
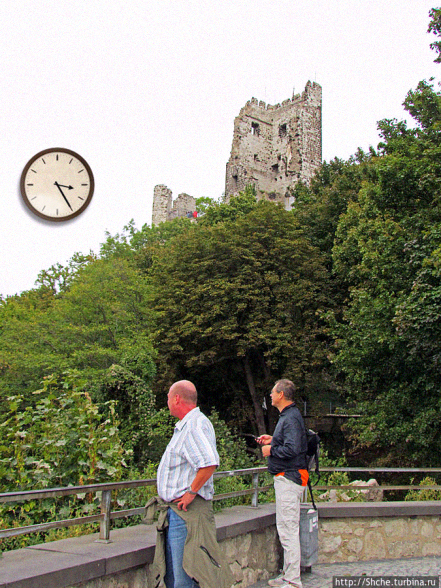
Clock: 3:25
